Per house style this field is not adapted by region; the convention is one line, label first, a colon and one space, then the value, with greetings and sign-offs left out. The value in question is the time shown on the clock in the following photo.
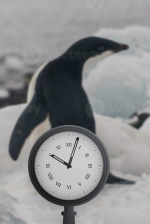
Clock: 10:03
